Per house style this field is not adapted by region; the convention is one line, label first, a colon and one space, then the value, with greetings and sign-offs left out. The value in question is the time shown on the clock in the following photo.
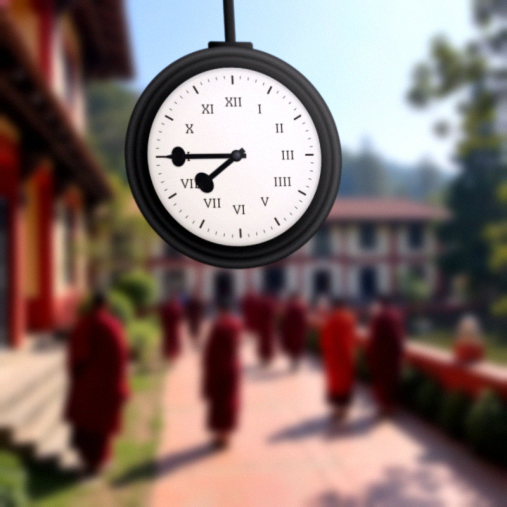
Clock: 7:45
